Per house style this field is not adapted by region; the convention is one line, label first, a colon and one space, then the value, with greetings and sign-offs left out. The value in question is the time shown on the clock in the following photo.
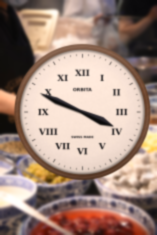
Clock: 3:49
